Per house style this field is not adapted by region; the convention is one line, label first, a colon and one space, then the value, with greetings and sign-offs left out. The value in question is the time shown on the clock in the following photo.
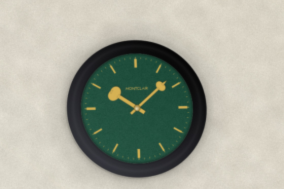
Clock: 10:08
